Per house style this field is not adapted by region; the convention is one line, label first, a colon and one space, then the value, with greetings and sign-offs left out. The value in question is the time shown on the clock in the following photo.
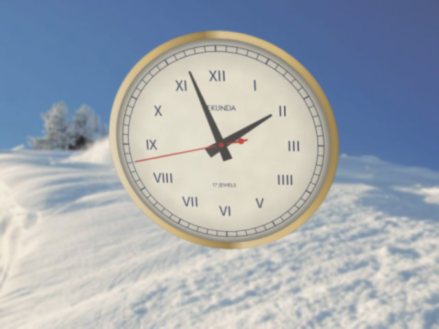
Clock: 1:56:43
